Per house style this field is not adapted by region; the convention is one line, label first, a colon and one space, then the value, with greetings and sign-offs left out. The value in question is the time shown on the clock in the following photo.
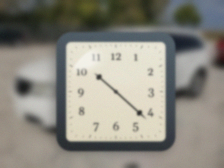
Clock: 10:22
